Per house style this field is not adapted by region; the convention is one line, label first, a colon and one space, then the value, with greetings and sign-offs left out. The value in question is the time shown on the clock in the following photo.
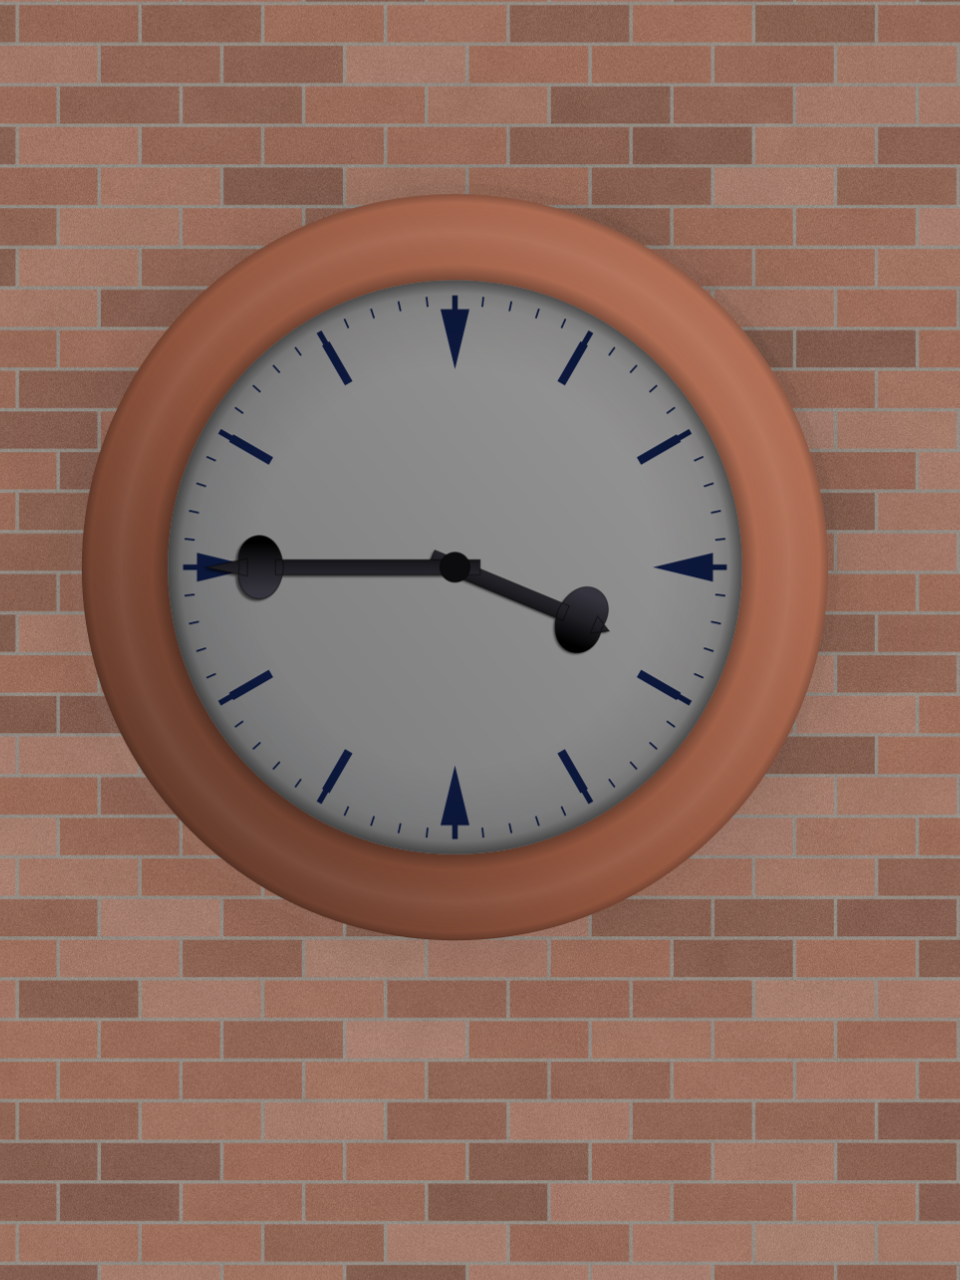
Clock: 3:45
